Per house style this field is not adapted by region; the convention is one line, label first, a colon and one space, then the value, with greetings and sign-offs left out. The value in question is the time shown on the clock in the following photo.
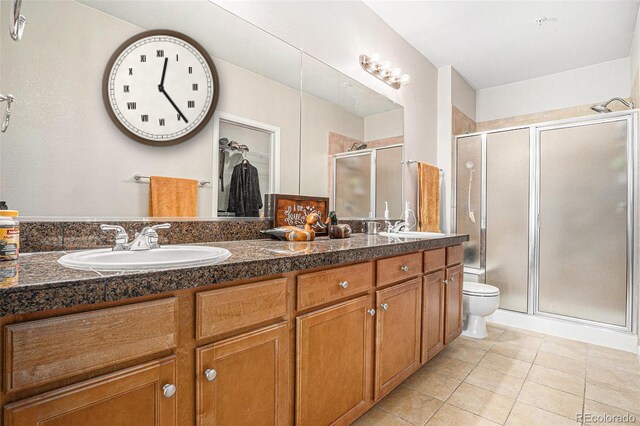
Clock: 12:24
